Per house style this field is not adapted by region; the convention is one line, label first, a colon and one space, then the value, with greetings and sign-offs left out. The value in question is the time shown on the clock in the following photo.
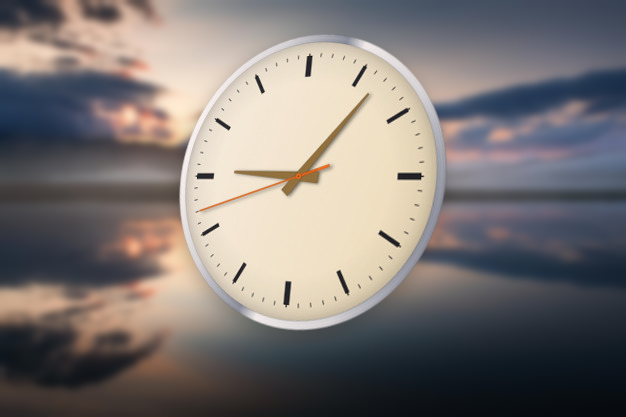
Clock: 9:06:42
